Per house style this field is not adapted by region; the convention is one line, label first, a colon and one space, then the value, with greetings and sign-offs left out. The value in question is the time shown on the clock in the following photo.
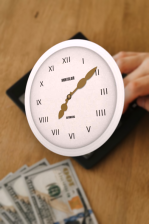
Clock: 7:09
